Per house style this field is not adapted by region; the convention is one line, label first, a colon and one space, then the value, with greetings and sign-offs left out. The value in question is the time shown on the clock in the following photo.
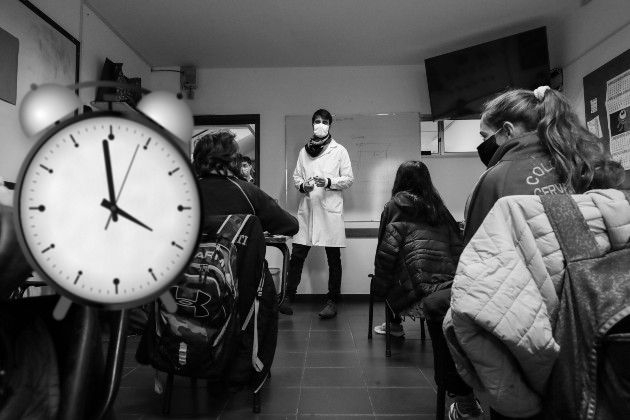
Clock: 3:59:04
